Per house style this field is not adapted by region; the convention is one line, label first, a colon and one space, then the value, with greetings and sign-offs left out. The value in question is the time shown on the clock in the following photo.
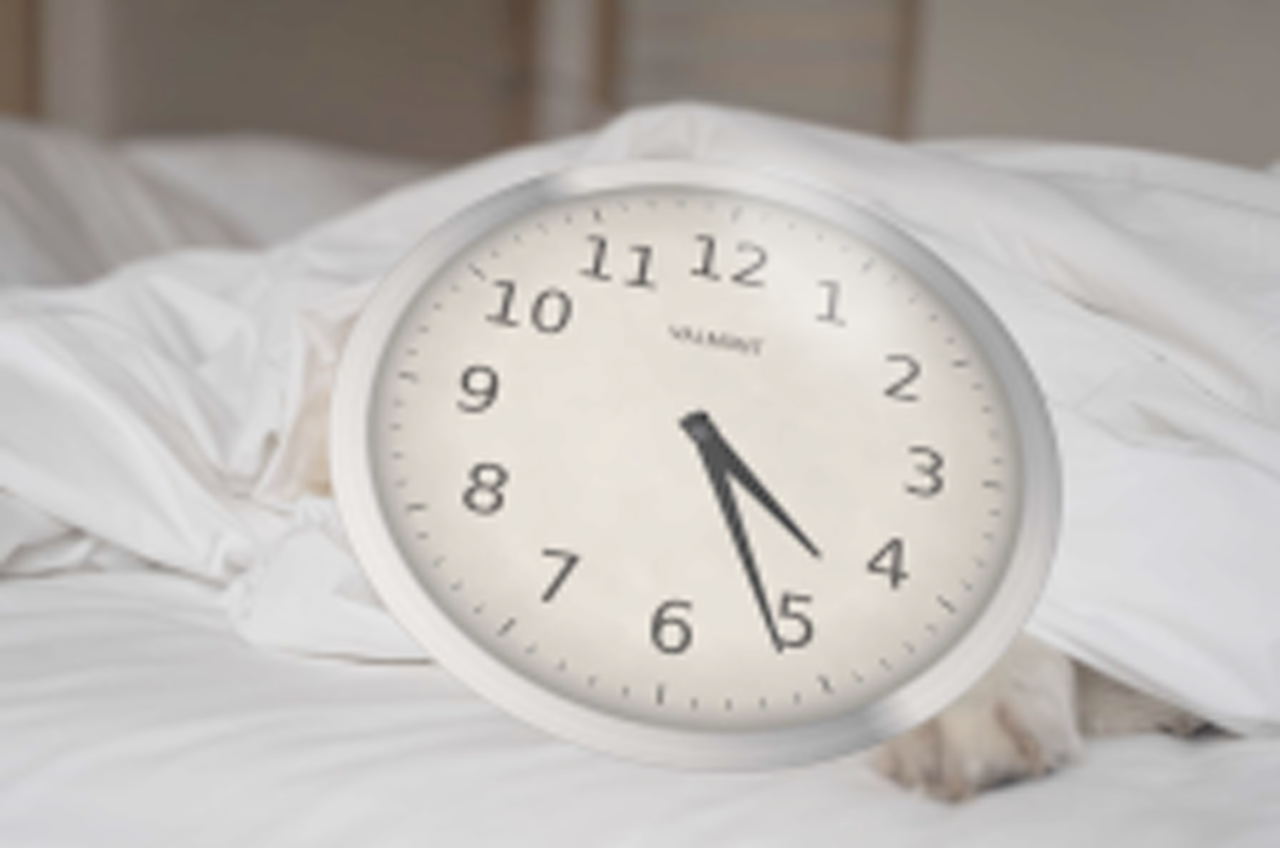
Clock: 4:26
